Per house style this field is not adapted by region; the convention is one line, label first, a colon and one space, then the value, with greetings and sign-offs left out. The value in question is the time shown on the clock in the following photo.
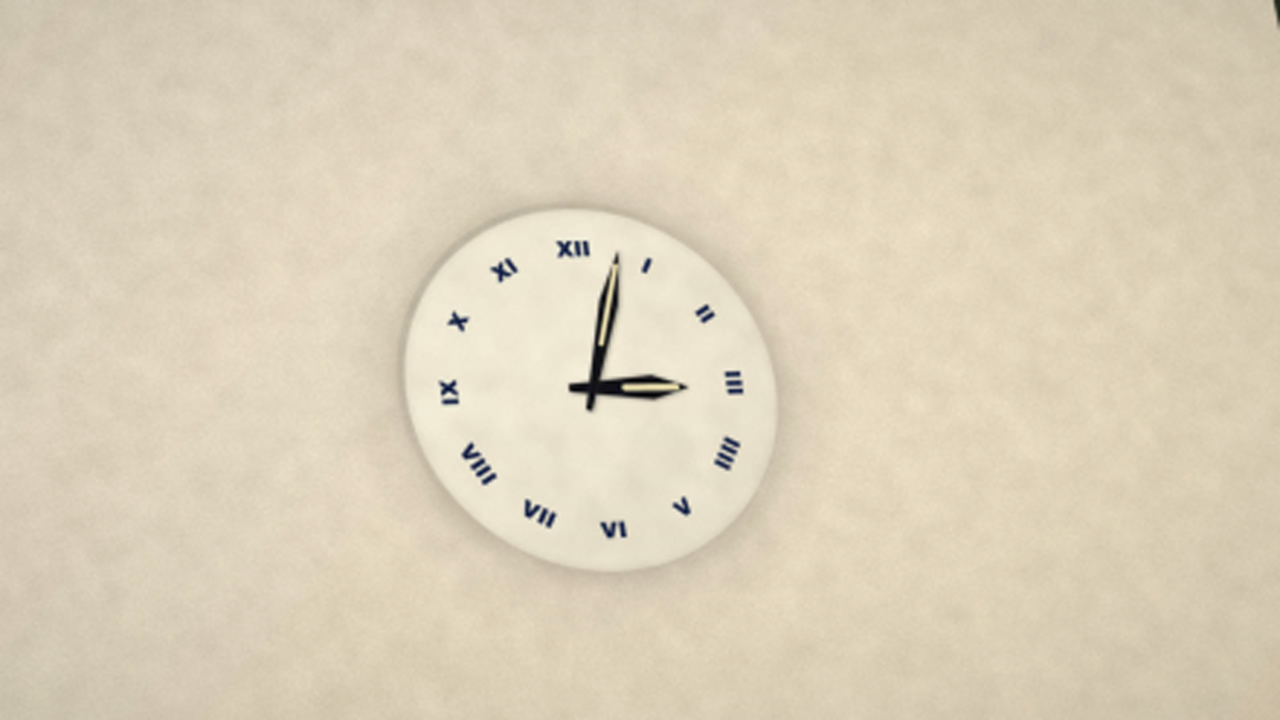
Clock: 3:03
